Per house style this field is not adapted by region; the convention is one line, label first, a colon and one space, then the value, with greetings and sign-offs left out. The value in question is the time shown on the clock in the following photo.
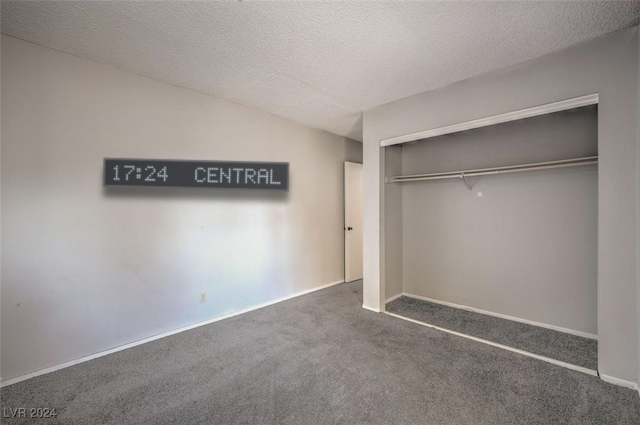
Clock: 17:24
